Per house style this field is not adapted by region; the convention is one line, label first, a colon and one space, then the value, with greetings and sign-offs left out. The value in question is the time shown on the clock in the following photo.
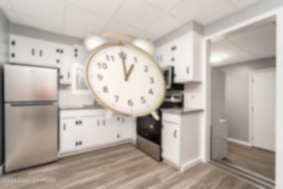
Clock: 1:00
